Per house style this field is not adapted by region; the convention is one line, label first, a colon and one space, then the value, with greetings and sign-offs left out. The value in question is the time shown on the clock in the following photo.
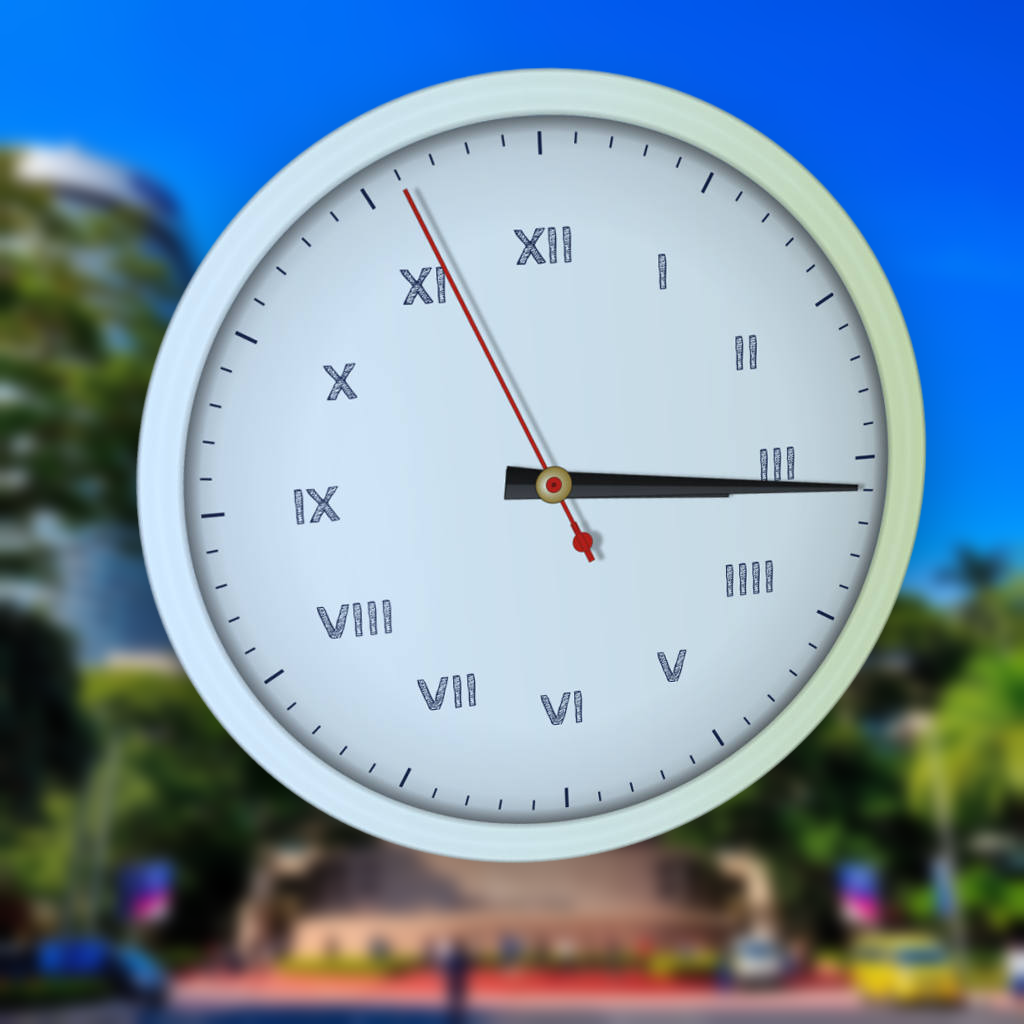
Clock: 3:15:56
